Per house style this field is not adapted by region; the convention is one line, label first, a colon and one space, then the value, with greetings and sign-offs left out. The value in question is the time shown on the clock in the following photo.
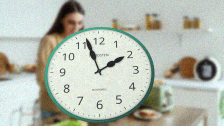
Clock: 1:57
